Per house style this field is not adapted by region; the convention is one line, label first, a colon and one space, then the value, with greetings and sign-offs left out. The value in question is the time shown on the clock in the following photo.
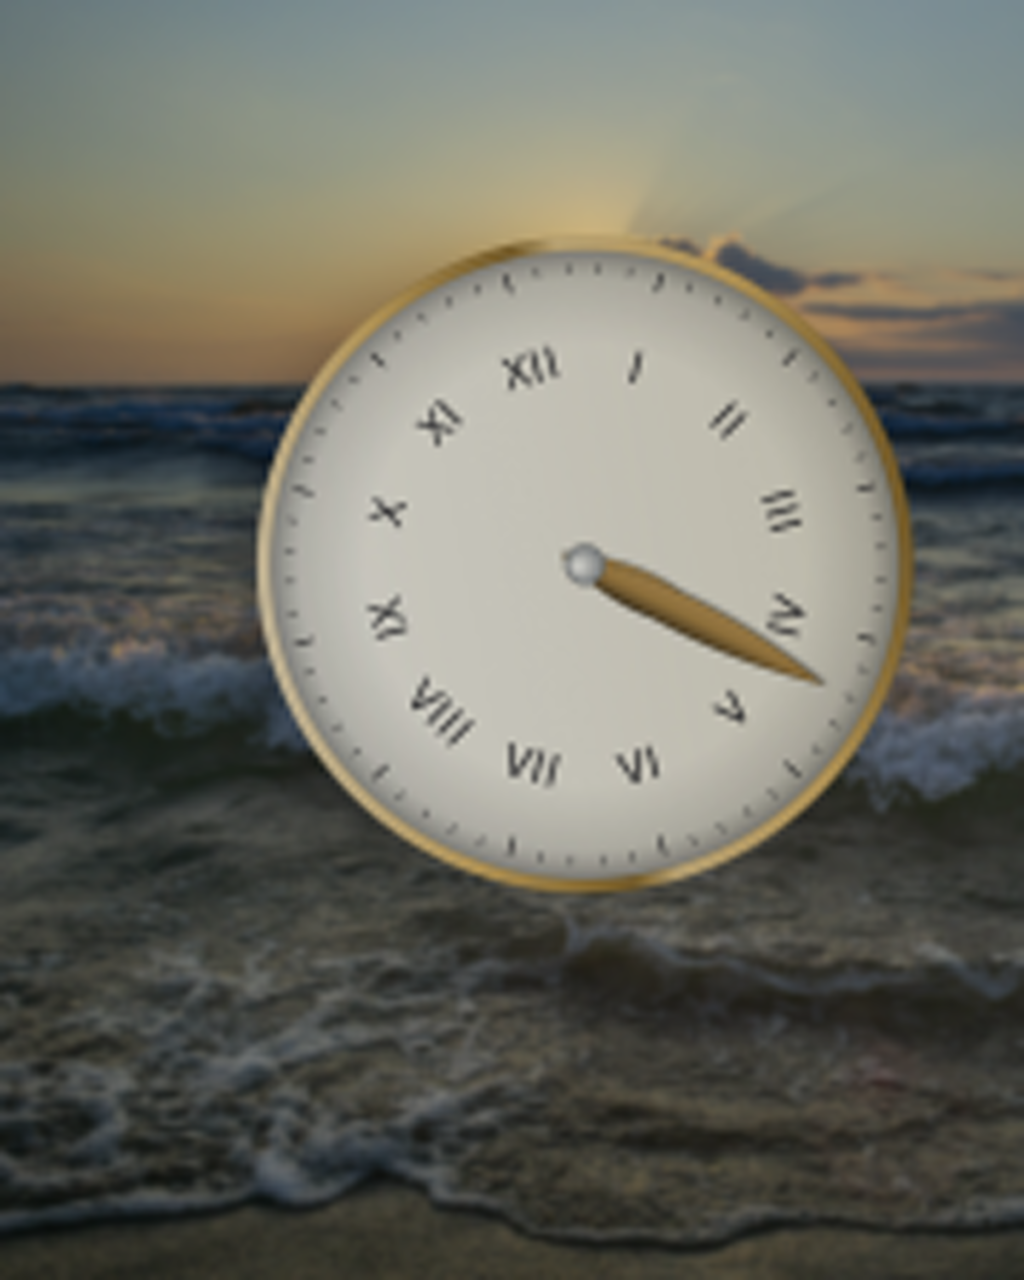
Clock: 4:22
